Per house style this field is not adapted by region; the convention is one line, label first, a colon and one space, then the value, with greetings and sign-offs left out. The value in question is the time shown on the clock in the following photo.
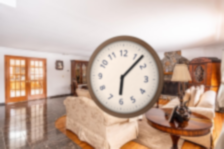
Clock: 6:07
